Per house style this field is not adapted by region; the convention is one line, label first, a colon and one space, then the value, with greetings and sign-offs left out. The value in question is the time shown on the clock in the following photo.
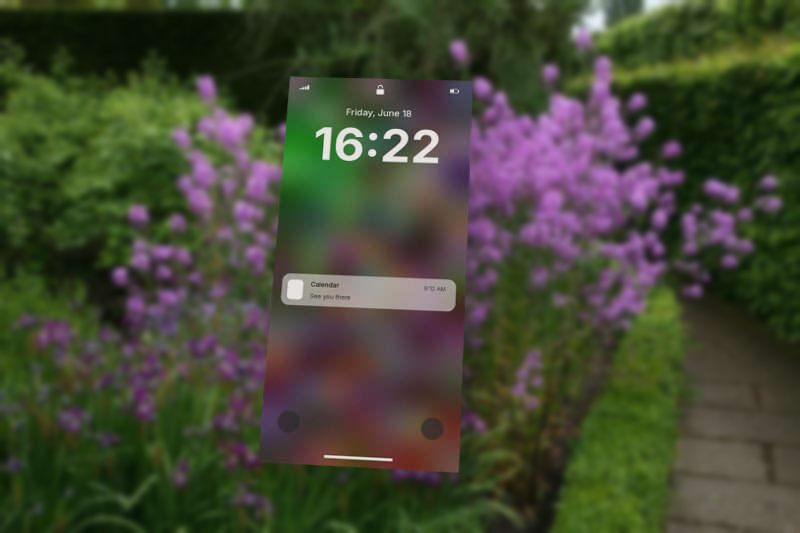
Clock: 16:22
